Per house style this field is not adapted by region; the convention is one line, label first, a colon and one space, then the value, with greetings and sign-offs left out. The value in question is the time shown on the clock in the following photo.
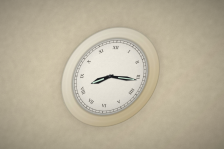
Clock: 8:16
